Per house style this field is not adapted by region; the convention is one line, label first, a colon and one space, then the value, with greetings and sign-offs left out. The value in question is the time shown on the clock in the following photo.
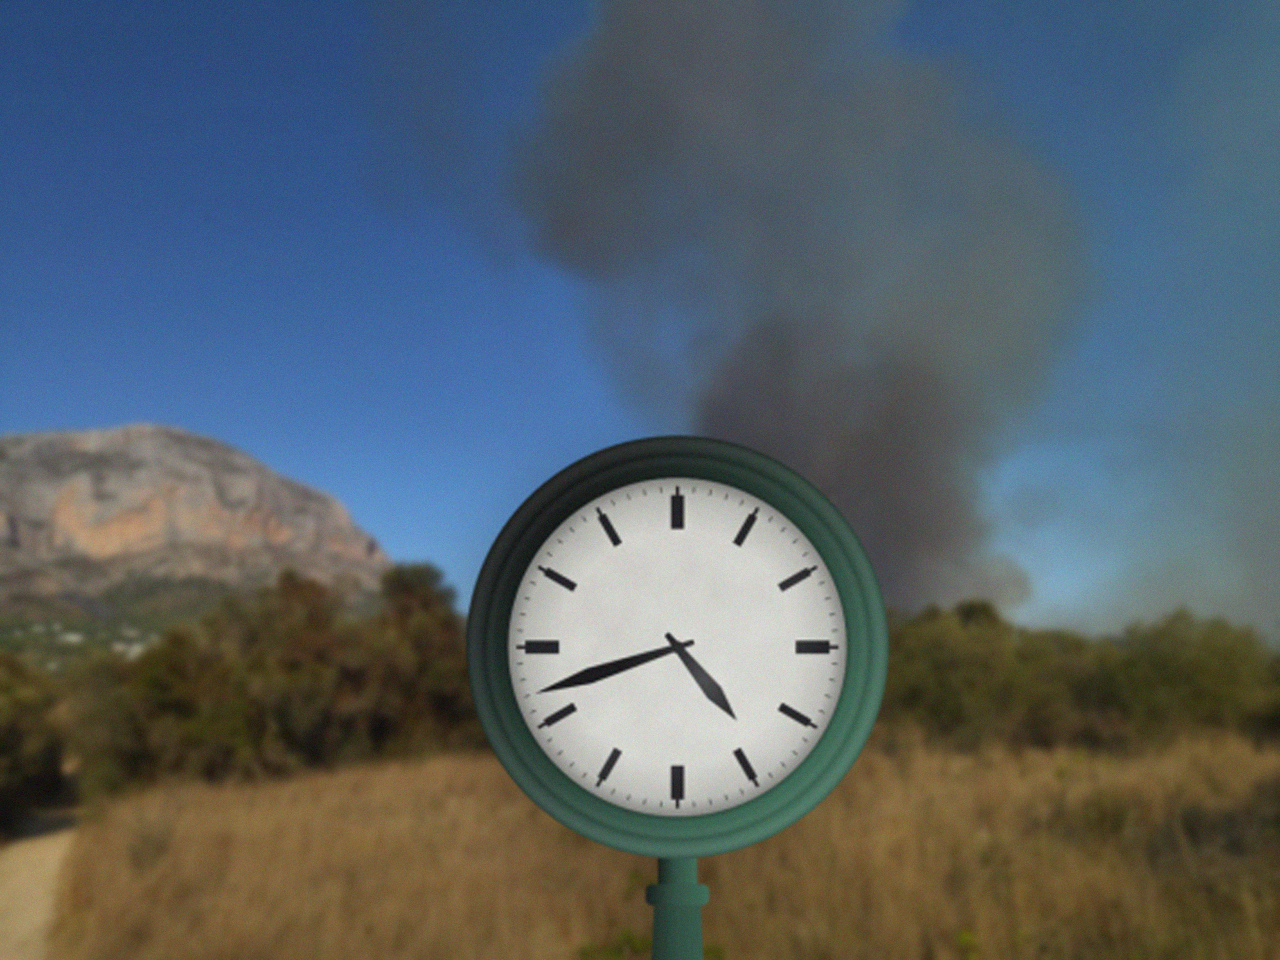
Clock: 4:42
